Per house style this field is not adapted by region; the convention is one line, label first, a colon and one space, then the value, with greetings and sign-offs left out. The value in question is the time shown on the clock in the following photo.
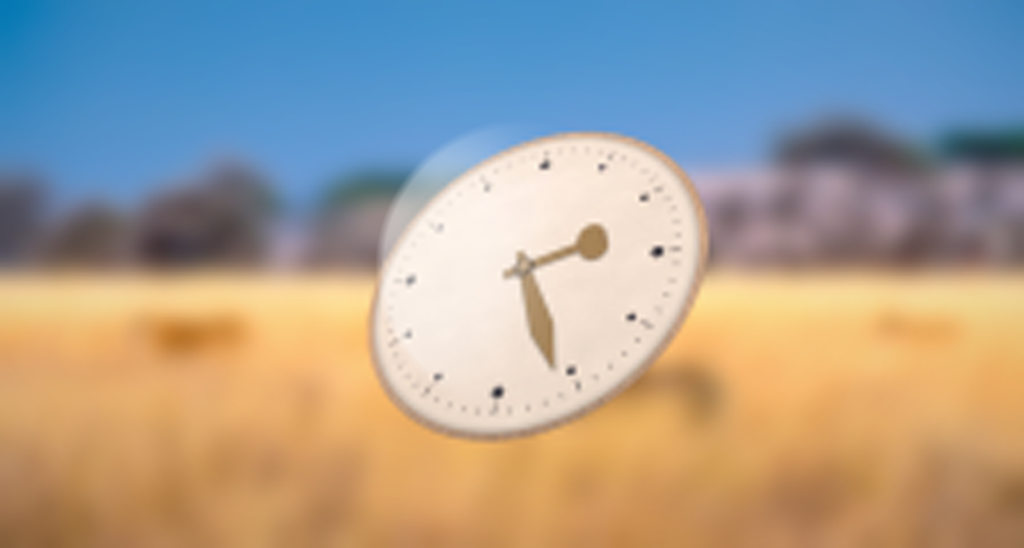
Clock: 2:26
